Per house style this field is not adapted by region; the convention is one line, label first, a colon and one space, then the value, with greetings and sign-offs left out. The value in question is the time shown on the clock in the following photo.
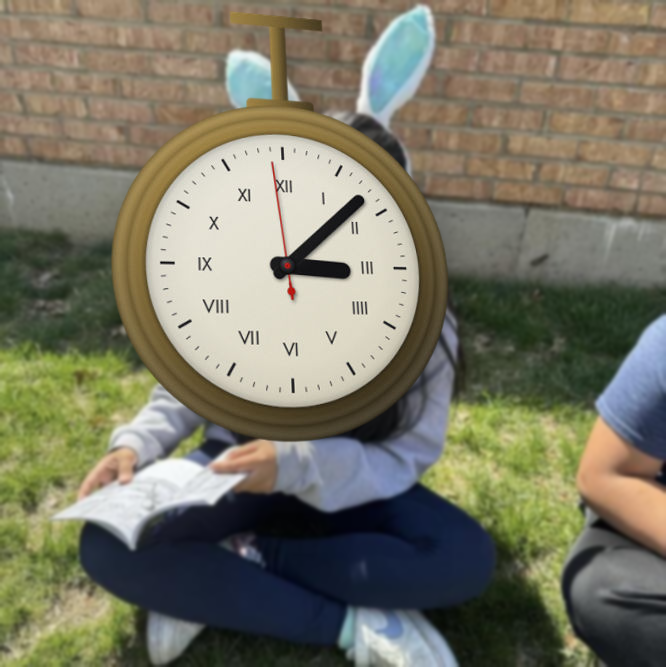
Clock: 3:07:59
